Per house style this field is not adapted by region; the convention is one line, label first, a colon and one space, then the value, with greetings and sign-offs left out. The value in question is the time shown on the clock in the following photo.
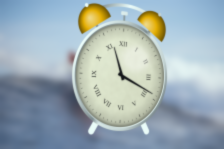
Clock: 11:19
